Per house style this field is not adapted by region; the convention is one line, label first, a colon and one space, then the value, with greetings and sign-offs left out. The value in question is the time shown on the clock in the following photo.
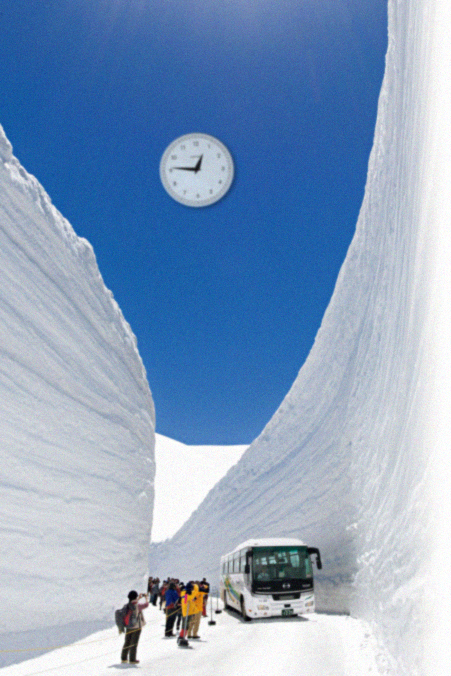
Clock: 12:46
